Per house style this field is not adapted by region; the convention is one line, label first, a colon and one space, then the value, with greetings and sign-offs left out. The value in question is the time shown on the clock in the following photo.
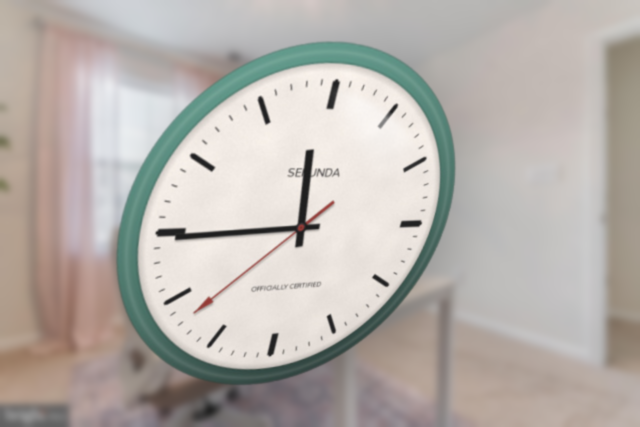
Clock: 11:44:38
